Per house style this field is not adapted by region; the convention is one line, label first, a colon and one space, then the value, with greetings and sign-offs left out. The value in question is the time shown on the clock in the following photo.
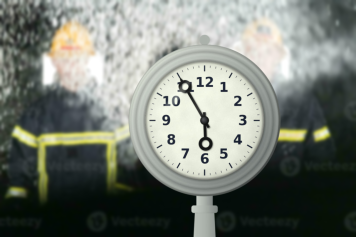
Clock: 5:55
